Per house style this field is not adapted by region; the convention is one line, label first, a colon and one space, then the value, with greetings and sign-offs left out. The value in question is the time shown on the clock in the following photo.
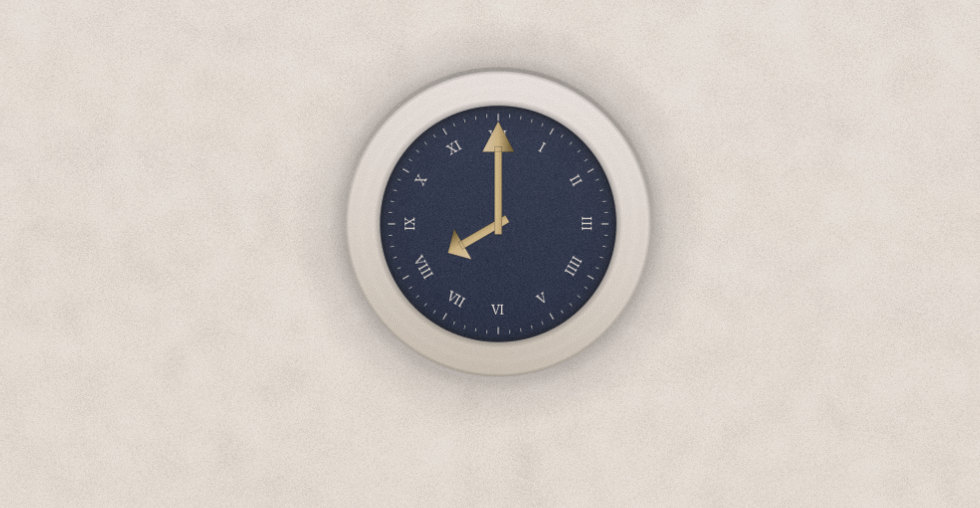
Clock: 8:00
